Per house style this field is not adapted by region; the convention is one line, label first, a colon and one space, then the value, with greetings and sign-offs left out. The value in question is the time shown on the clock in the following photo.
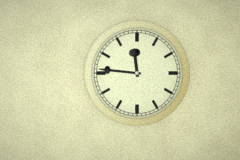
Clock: 11:46
